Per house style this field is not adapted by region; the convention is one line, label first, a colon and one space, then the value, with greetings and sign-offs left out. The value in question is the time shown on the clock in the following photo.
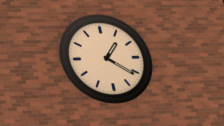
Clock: 1:21
